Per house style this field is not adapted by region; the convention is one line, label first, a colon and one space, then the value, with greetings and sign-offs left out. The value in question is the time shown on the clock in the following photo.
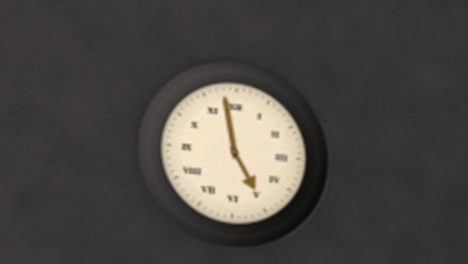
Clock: 4:58
